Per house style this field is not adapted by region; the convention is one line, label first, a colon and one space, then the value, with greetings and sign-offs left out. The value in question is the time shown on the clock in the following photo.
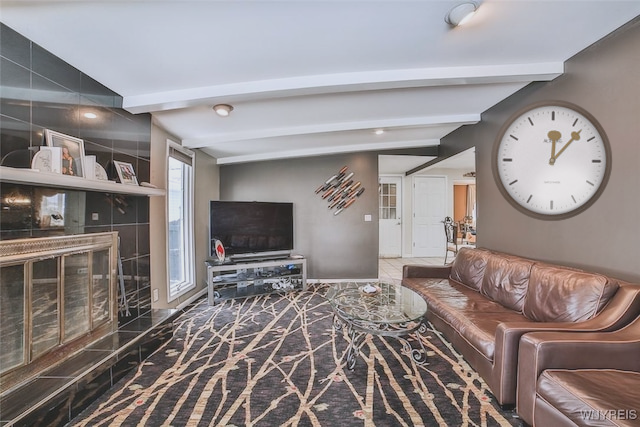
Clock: 12:07
